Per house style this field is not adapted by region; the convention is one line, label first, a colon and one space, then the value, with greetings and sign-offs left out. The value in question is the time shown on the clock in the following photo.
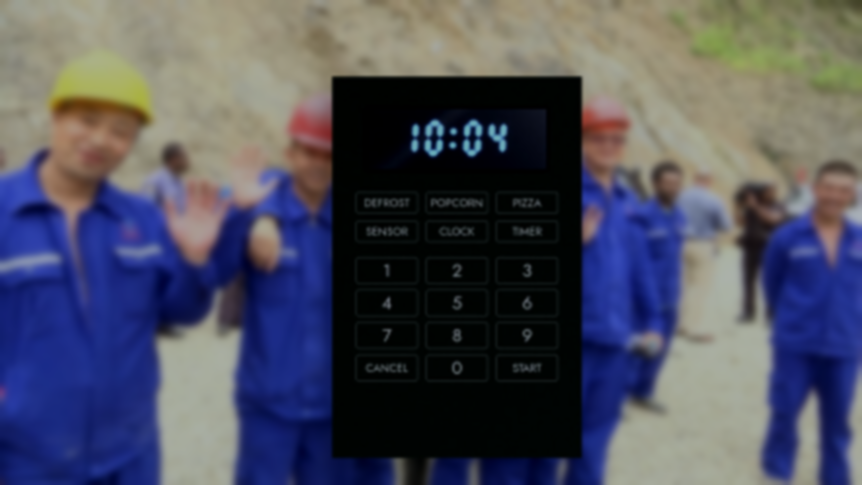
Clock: 10:04
